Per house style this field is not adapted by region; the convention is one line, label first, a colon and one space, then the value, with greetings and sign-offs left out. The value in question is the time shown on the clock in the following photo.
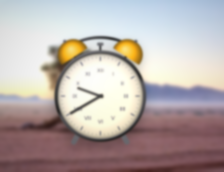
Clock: 9:40
